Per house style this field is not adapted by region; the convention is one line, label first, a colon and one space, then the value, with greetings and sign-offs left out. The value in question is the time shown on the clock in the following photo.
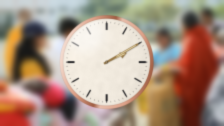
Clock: 2:10
